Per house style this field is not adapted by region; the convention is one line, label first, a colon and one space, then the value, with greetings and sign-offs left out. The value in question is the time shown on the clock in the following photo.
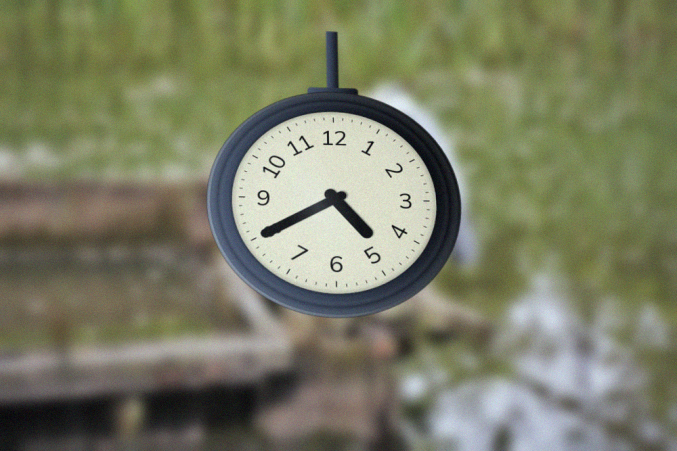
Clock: 4:40
